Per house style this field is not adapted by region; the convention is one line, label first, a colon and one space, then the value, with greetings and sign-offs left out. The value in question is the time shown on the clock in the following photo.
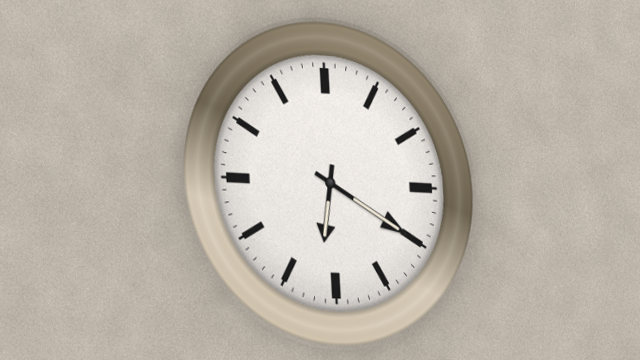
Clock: 6:20
